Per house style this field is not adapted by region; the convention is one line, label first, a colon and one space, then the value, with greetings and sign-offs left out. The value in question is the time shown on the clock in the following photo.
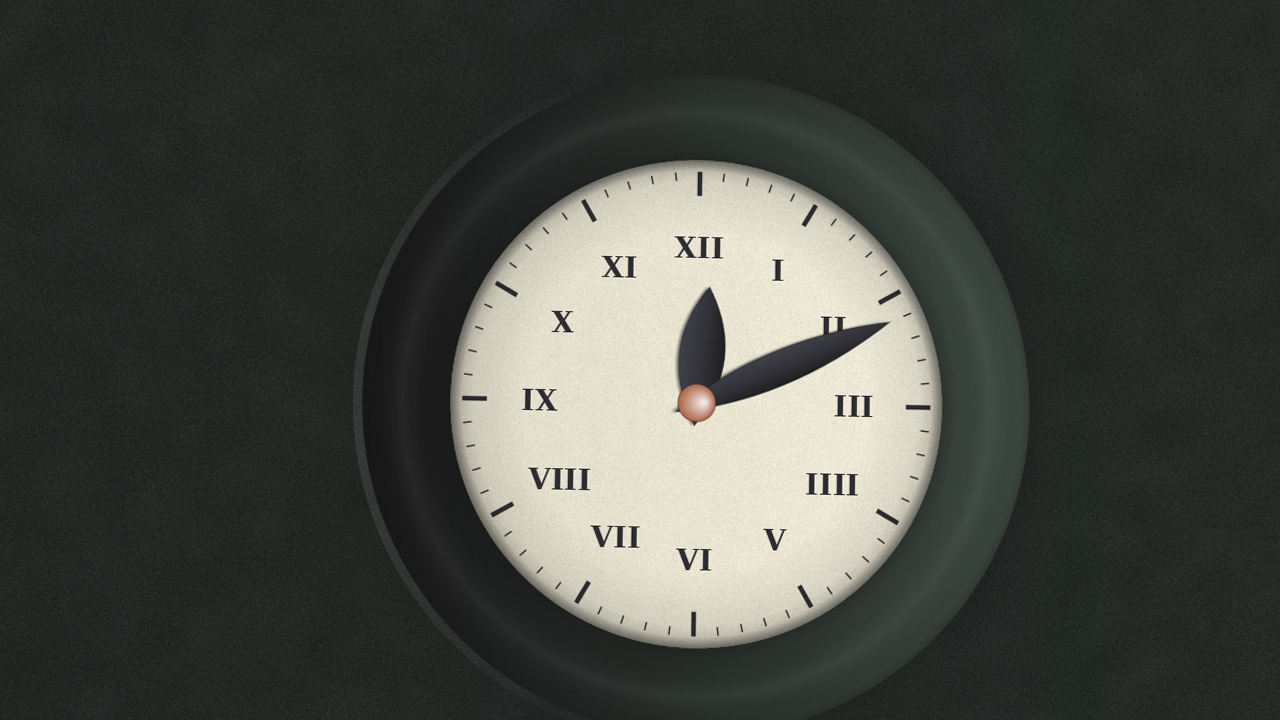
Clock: 12:11
